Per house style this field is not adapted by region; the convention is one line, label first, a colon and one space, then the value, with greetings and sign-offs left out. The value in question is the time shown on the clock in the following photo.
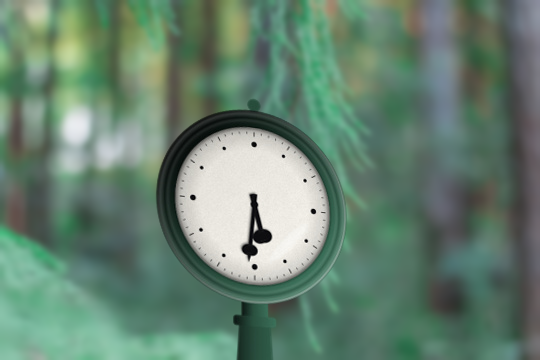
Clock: 5:31
